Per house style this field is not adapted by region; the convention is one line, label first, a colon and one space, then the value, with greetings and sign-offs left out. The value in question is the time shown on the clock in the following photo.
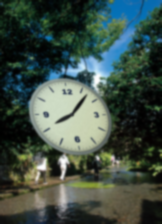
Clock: 8:07
